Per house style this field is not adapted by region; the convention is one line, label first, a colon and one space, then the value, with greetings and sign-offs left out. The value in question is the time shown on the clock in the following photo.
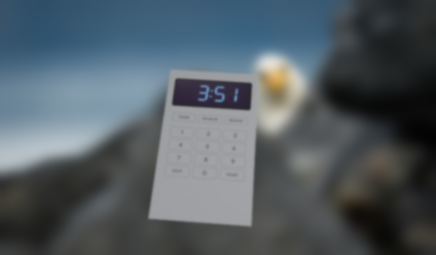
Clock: 3:51
